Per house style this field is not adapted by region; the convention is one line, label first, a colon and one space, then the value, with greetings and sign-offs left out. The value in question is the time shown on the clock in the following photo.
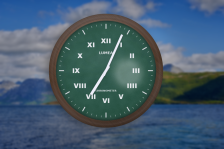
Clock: 7:04
